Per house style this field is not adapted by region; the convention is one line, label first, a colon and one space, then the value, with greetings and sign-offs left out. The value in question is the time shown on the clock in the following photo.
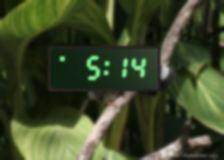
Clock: 5:14
